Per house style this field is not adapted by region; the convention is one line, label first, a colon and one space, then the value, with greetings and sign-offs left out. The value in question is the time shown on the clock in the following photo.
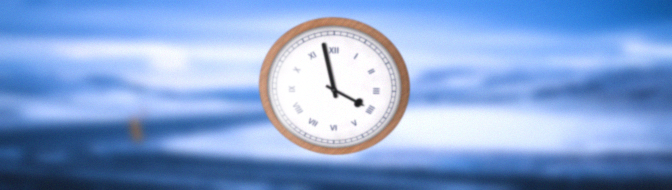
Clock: 3:58
